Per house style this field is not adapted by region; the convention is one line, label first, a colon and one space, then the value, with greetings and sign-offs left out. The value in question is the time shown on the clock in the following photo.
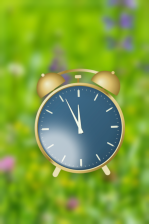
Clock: 11:56
